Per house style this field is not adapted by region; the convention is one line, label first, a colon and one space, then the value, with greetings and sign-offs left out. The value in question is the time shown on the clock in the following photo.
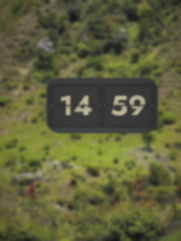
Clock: 14:59
